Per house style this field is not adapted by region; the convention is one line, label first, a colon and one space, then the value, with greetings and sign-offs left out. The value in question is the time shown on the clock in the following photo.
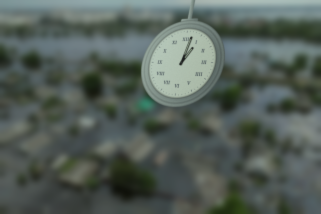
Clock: 1:02
